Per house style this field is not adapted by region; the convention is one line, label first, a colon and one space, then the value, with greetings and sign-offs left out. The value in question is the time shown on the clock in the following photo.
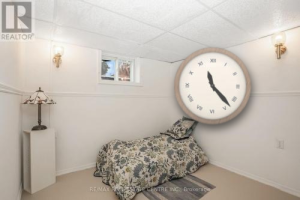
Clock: 11:23
